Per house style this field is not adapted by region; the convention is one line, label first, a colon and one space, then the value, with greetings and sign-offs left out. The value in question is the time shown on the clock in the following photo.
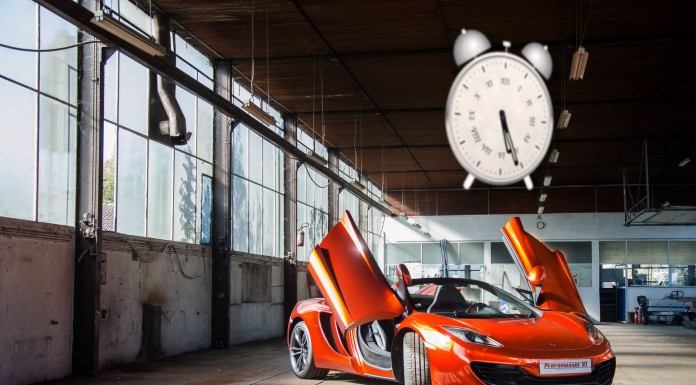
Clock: 5:26
